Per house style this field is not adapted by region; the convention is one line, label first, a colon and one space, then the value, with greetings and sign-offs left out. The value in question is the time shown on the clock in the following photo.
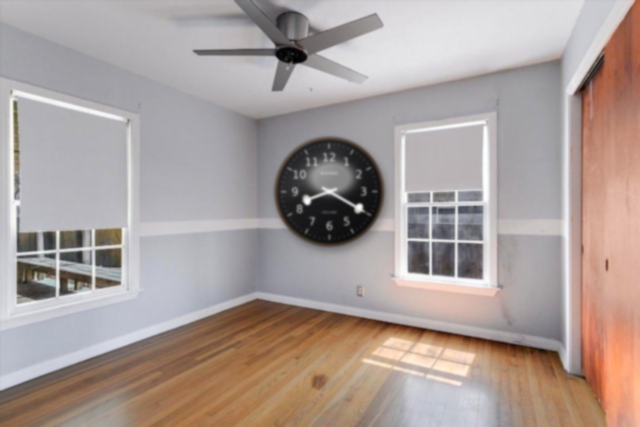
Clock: 8:20
